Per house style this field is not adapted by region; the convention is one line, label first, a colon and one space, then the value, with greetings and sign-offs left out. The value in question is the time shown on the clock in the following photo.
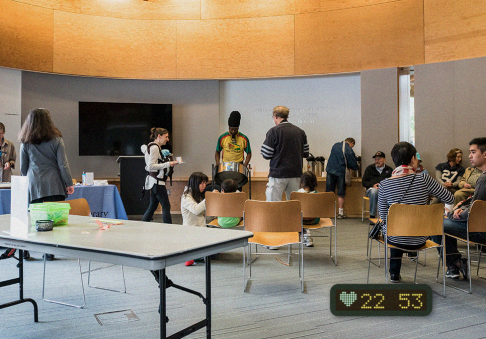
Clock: 22:53
